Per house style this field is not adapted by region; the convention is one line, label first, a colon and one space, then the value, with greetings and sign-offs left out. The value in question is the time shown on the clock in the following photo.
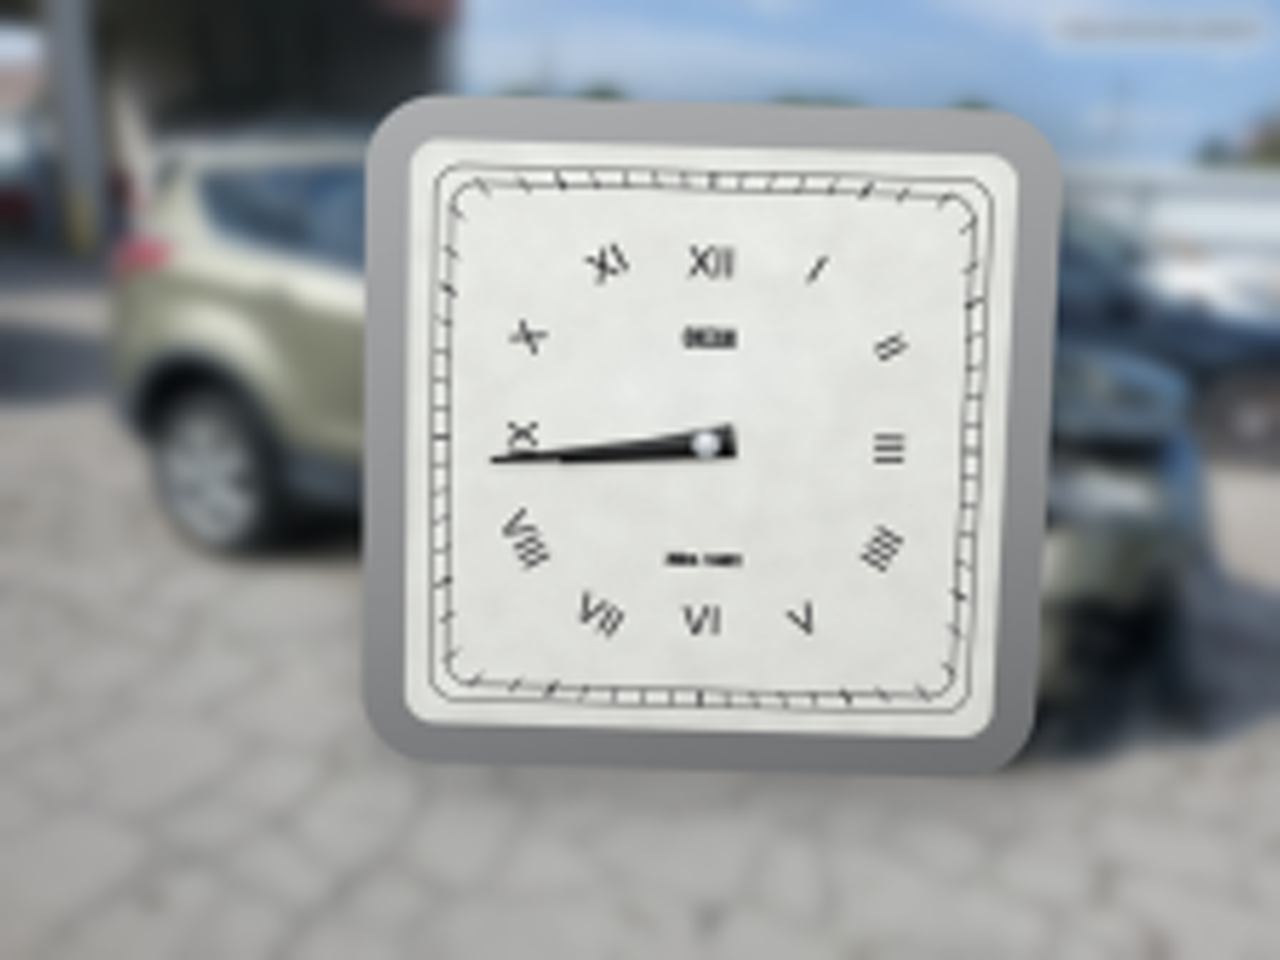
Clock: 8:44
